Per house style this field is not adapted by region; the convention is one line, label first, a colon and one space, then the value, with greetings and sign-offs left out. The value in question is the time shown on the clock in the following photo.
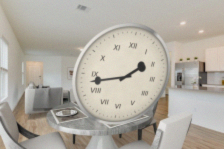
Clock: 1:43
